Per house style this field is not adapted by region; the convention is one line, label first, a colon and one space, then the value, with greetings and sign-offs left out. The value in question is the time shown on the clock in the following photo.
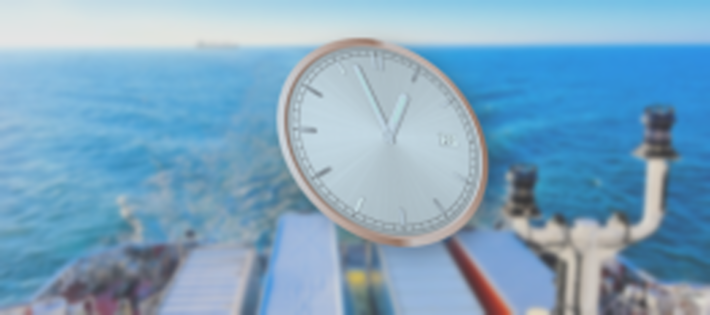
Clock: 12:57
